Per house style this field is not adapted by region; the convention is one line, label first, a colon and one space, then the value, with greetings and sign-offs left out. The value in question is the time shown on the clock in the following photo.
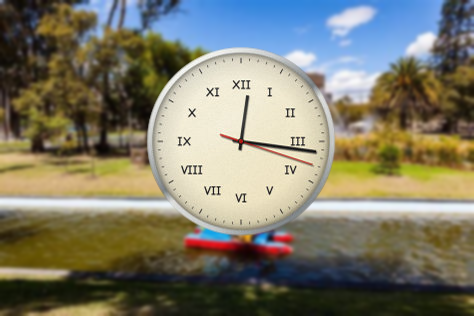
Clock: 12:16:18
